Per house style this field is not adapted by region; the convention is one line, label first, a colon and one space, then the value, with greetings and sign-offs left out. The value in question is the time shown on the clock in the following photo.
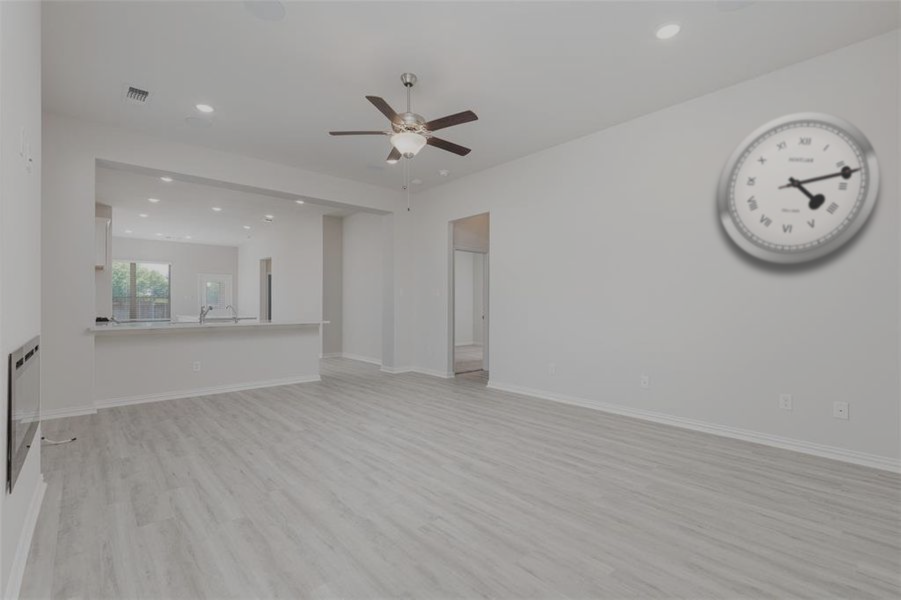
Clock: 4:12:12
